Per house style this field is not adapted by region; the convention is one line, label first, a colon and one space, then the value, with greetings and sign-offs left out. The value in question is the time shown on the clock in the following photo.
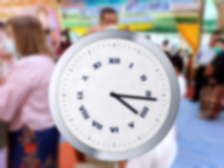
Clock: 4:16
